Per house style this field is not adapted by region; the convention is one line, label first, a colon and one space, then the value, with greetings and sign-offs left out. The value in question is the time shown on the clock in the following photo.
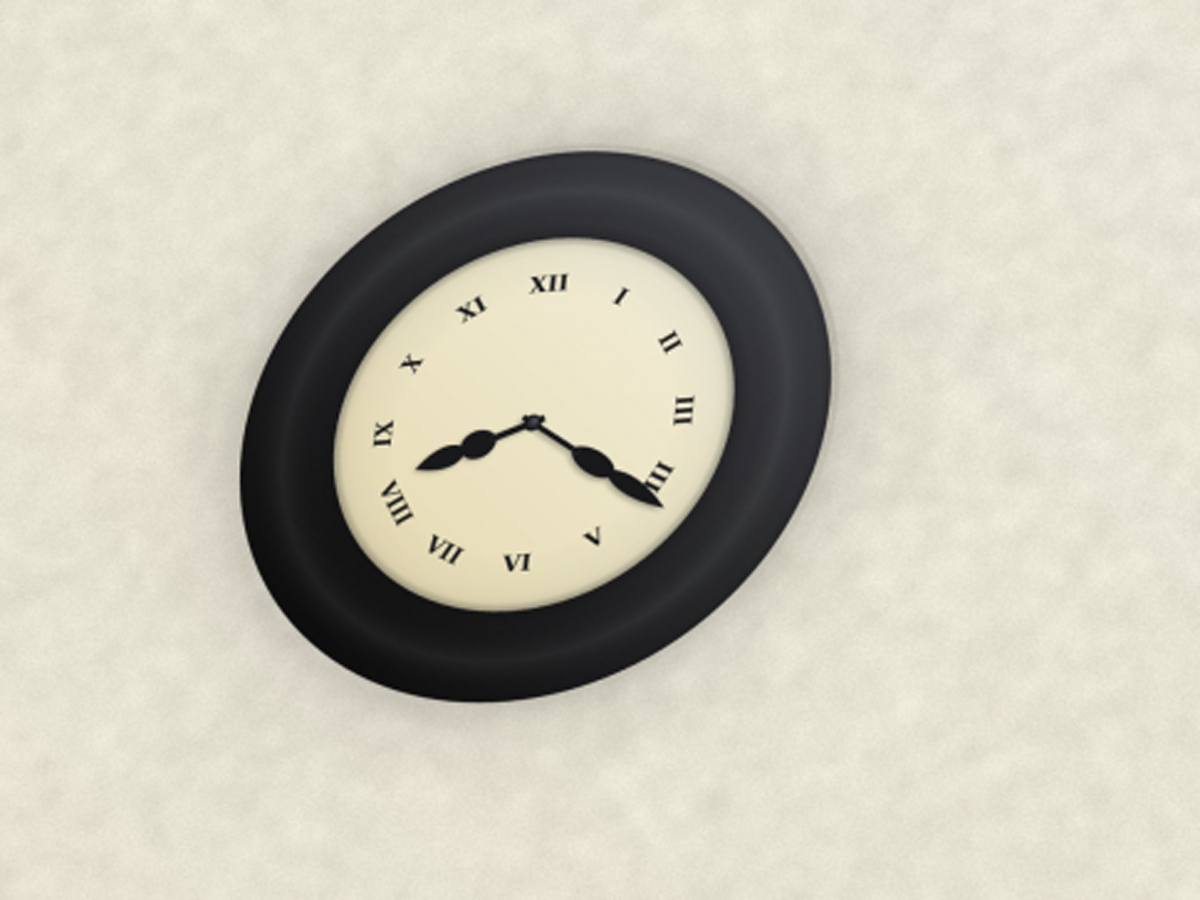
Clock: 8:21
